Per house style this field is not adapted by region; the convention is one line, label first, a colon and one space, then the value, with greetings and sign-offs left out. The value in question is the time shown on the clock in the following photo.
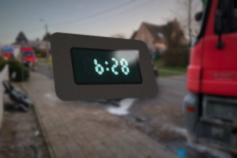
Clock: 6:28
